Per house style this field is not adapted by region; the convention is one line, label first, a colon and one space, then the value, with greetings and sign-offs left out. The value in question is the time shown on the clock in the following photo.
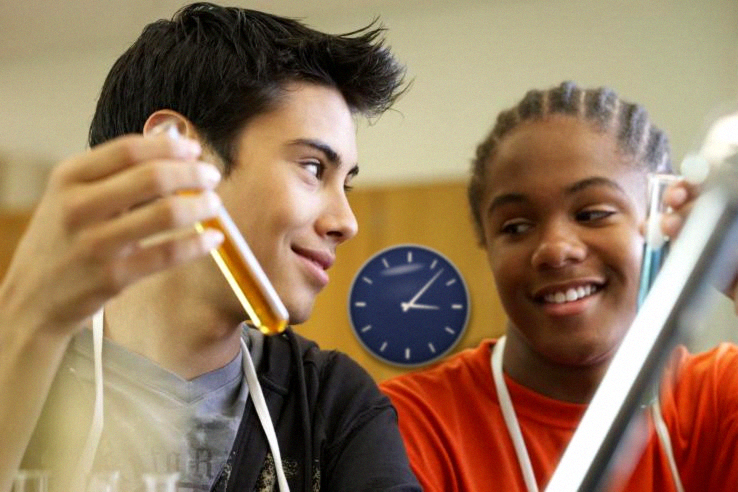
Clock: 3:07
